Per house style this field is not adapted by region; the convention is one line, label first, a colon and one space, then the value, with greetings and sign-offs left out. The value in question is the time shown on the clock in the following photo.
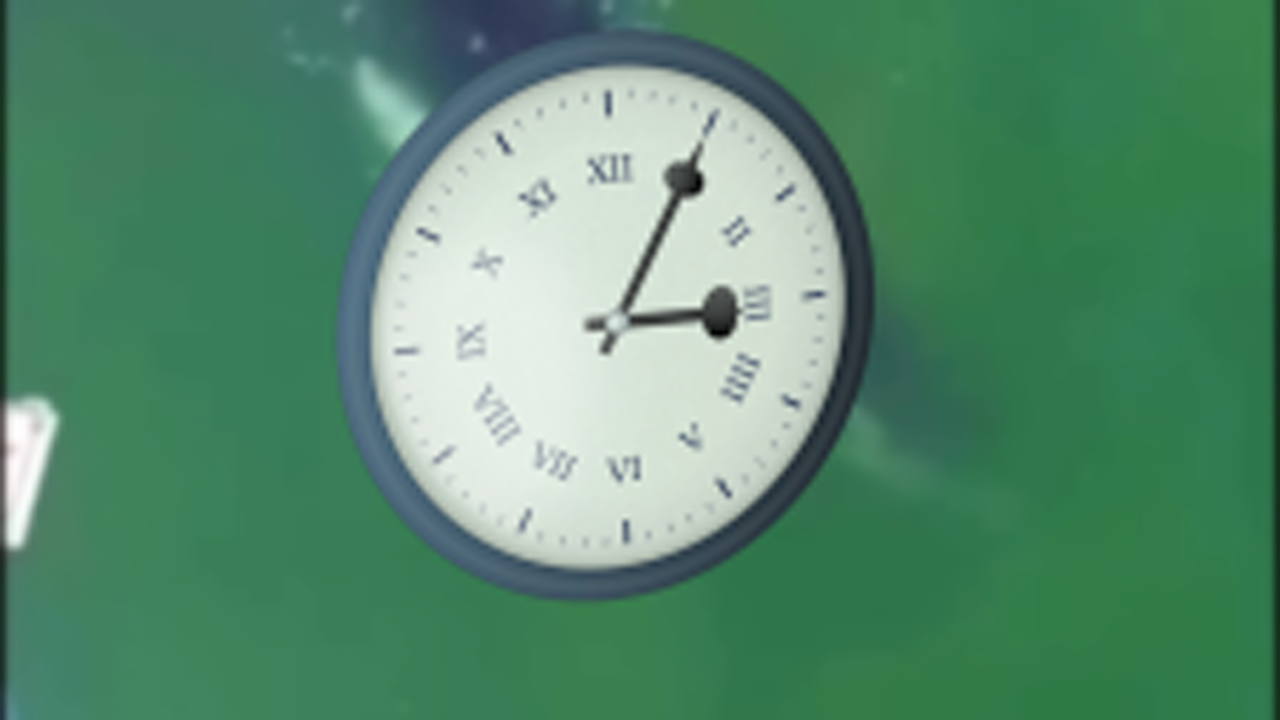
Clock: 3:05
